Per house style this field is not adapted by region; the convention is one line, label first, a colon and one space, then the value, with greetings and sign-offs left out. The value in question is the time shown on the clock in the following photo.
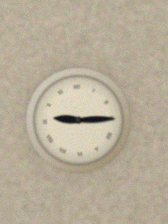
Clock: 9:15
